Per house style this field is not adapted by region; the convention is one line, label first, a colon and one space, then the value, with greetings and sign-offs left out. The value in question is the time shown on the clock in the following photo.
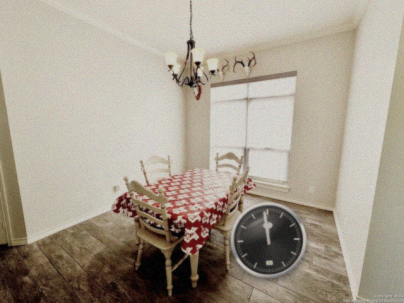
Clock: 11:59
